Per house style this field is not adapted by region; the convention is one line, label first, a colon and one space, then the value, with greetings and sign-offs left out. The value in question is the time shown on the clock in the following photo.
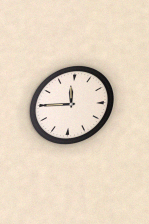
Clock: 11:45
